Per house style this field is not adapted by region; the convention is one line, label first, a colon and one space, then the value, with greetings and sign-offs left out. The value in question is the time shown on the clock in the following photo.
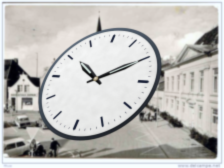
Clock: 10:10
